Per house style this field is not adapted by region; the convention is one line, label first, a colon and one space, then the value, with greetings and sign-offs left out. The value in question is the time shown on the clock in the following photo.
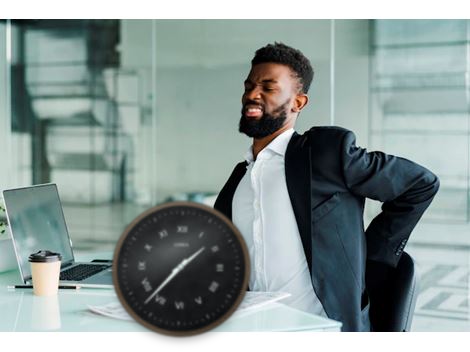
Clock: 1:37
